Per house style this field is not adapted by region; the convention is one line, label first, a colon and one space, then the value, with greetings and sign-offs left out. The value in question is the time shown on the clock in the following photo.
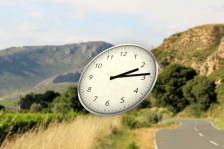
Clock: 2:14
